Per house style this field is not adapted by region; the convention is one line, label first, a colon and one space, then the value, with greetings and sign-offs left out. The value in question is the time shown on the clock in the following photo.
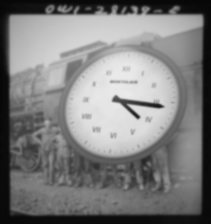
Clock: 4:16
